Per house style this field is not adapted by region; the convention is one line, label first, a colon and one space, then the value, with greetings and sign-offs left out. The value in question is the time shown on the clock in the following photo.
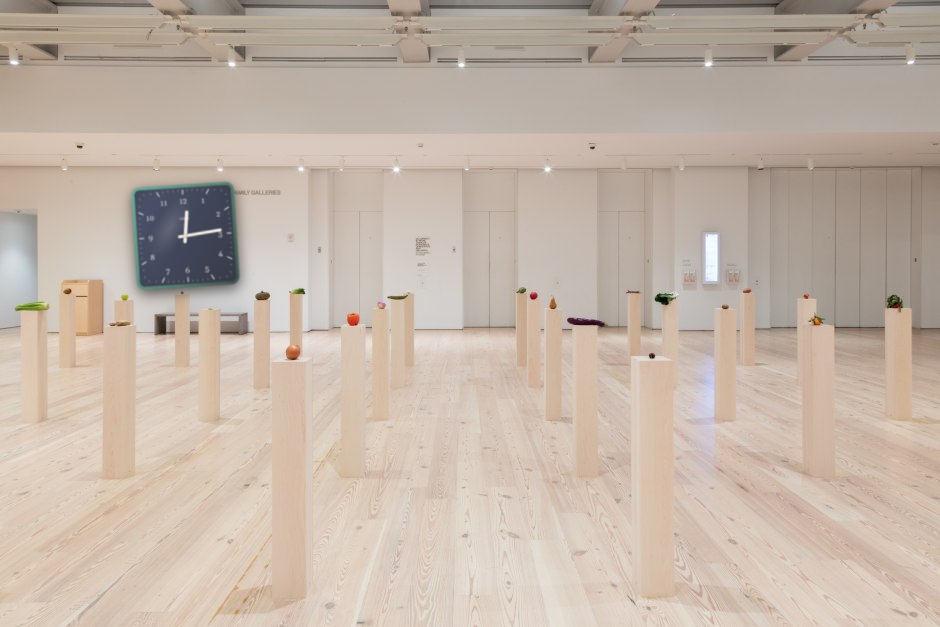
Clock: 12:14
